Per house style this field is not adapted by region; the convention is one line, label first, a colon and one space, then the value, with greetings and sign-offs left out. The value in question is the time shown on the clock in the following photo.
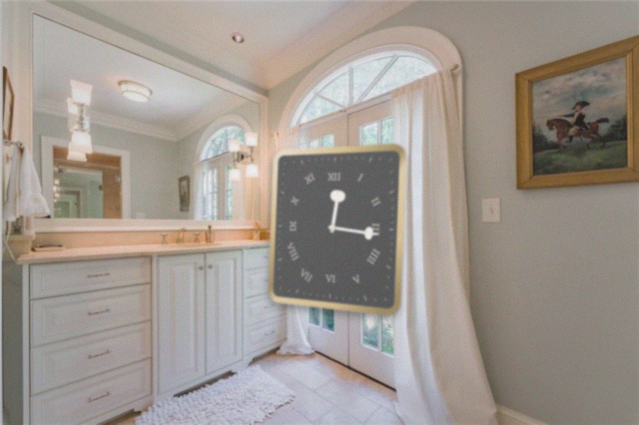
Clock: 12:16
